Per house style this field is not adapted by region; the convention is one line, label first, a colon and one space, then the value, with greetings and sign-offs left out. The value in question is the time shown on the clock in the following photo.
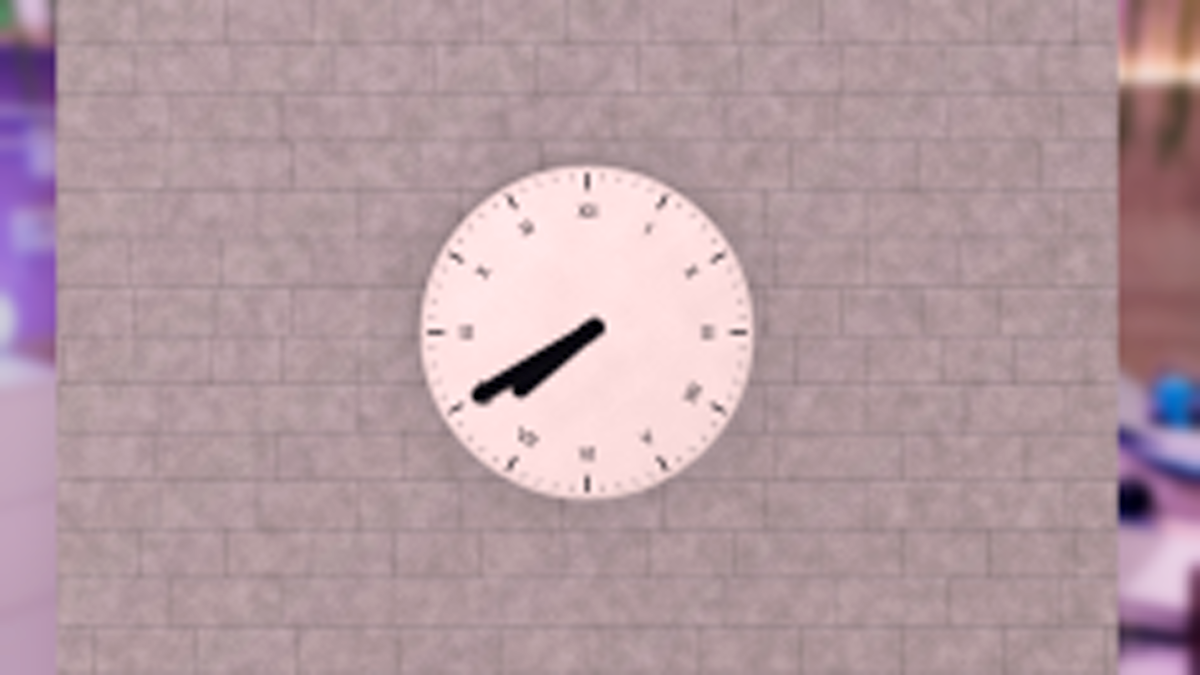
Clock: 7:40
